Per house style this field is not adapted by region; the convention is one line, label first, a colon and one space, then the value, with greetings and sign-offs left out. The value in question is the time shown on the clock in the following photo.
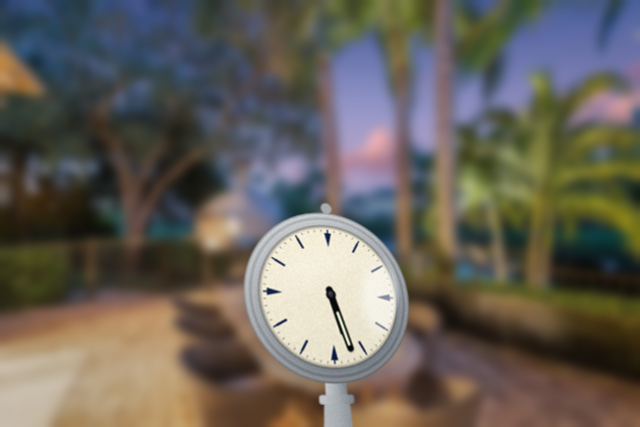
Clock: 5:27
